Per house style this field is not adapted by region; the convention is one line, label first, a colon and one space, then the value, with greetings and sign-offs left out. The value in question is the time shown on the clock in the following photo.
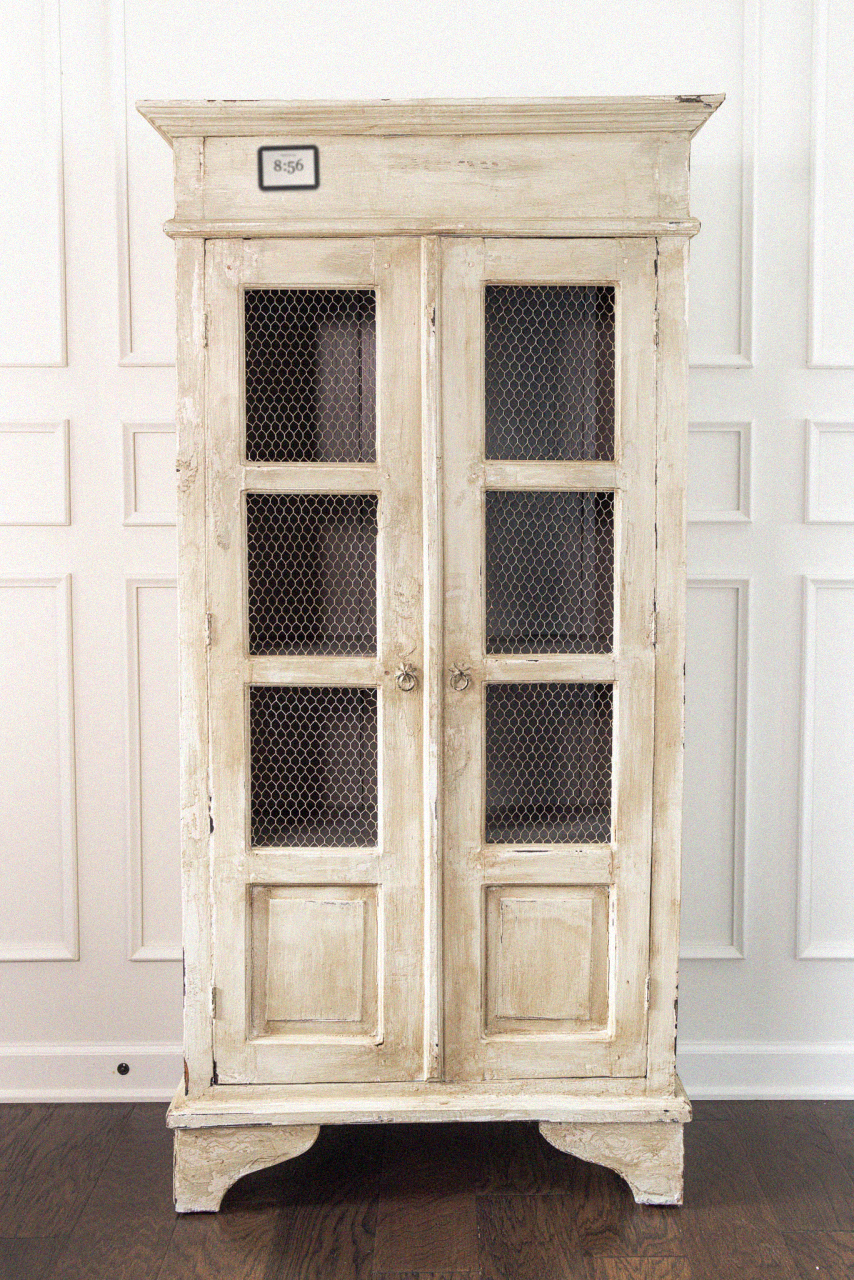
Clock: 8:56
